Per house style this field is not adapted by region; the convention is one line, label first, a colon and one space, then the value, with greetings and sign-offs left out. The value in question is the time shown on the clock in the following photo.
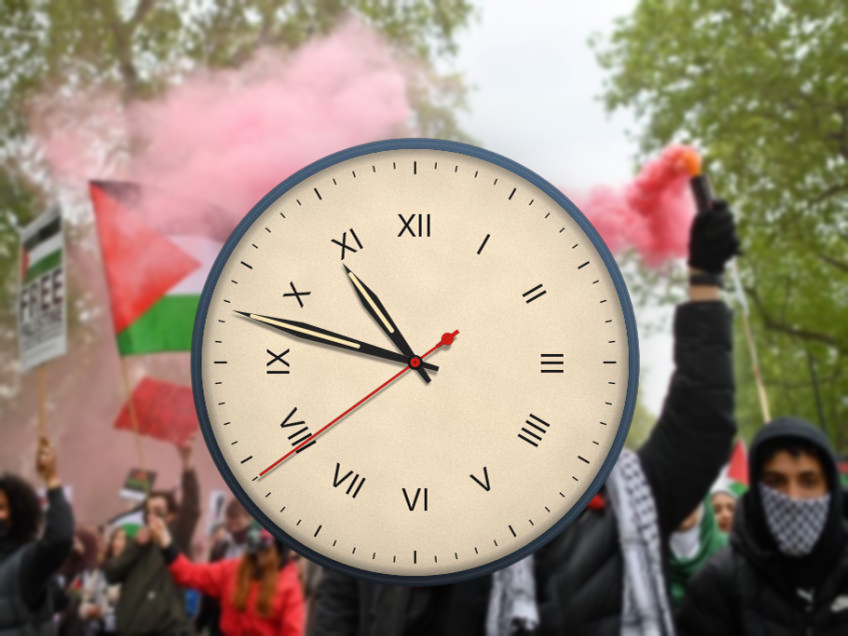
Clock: 10:47:39
